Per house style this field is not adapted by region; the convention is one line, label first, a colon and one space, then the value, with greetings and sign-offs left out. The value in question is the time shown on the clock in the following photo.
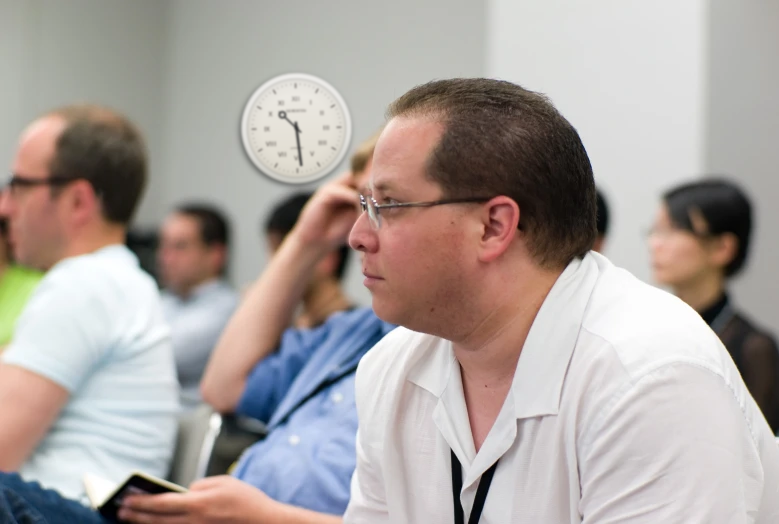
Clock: 10:29
